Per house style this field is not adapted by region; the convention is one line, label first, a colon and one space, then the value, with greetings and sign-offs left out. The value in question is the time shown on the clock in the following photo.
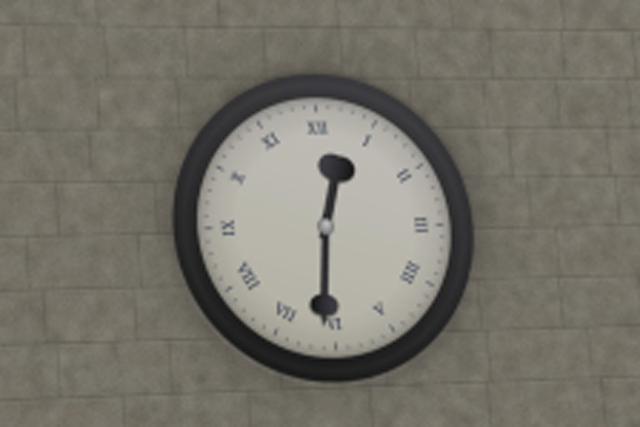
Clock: 12:31
